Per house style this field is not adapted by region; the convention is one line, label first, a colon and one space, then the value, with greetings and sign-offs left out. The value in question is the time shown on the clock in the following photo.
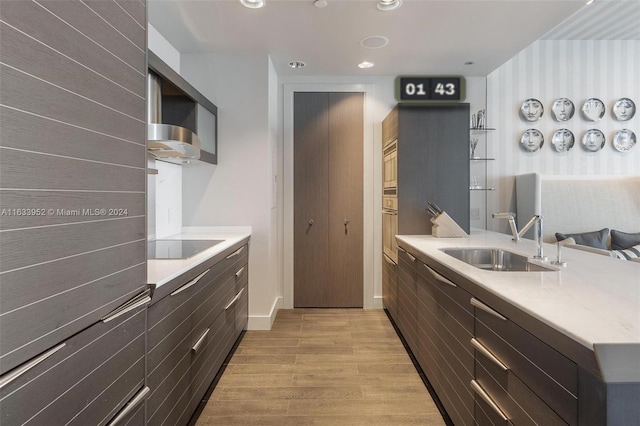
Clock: 1:43
